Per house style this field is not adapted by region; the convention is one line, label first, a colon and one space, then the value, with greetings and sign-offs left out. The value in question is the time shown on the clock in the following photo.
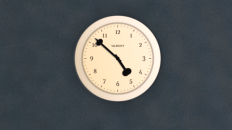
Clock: 4:52
